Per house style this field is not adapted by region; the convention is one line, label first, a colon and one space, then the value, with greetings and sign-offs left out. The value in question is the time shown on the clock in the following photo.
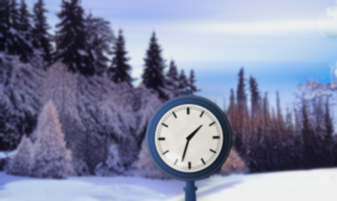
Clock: 1:33
